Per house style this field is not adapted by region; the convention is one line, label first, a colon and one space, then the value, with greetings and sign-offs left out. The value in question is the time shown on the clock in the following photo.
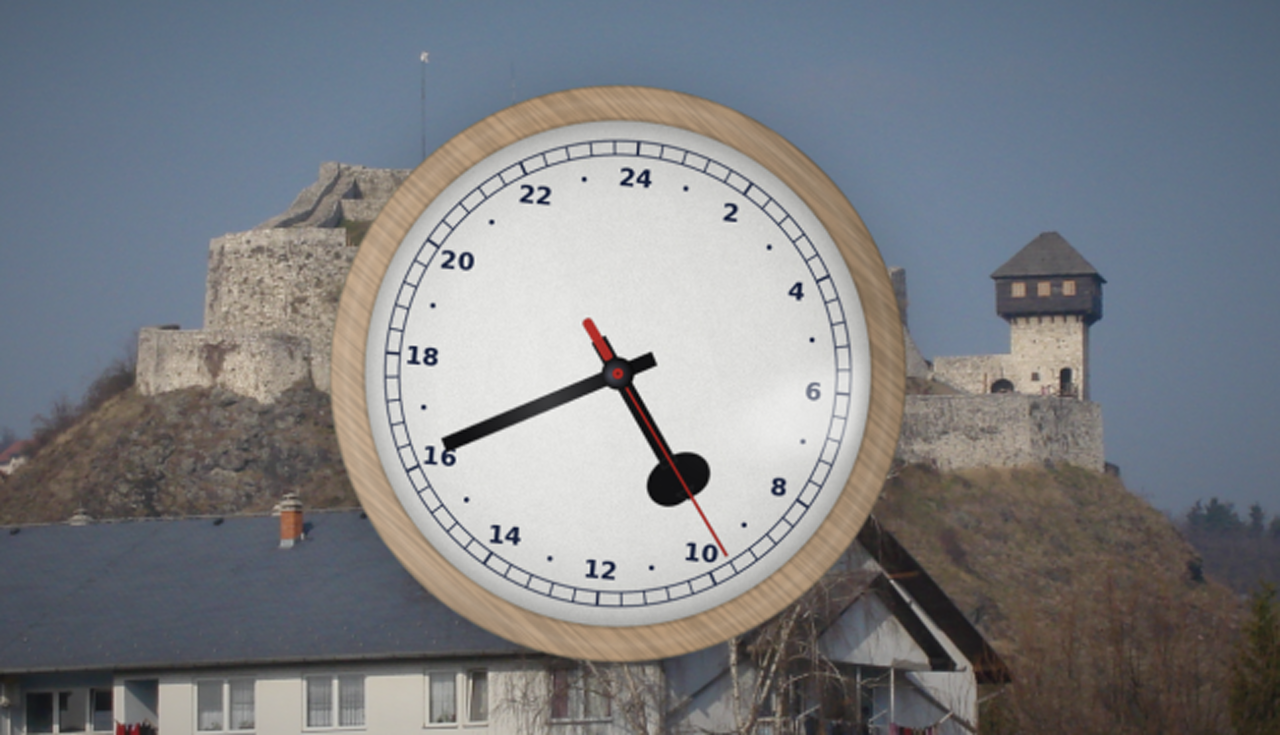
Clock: 9:40:24
